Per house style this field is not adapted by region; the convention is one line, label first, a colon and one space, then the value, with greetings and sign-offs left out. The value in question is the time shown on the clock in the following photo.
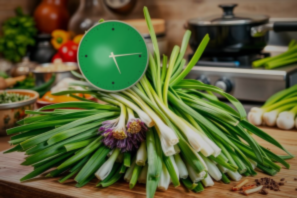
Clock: 5:14
